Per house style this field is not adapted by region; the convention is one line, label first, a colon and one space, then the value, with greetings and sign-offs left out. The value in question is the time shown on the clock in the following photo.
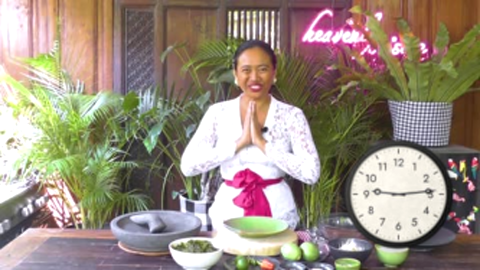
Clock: 9:14
